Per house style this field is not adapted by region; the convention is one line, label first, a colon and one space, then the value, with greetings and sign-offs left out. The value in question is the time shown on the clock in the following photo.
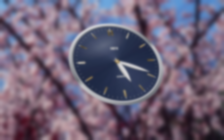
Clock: 5:19
